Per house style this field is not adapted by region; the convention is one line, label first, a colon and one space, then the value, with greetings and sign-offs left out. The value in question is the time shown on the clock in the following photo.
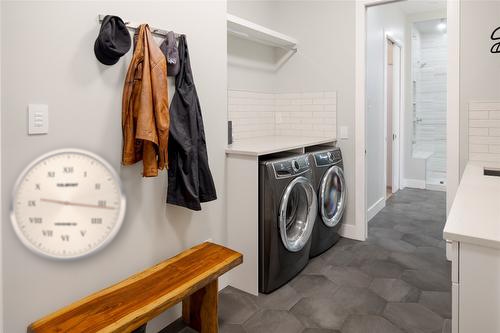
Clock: 9:16
